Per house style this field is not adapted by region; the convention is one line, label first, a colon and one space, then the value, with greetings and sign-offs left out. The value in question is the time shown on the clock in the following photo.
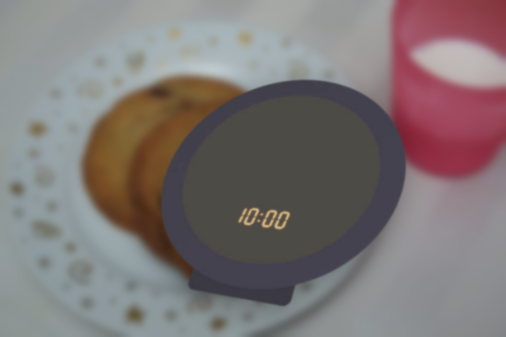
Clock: 10:00
